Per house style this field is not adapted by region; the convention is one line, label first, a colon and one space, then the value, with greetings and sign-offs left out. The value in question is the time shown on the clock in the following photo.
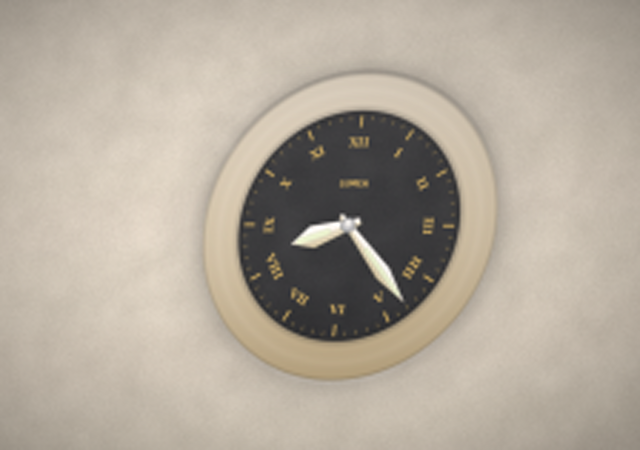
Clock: 8:23
